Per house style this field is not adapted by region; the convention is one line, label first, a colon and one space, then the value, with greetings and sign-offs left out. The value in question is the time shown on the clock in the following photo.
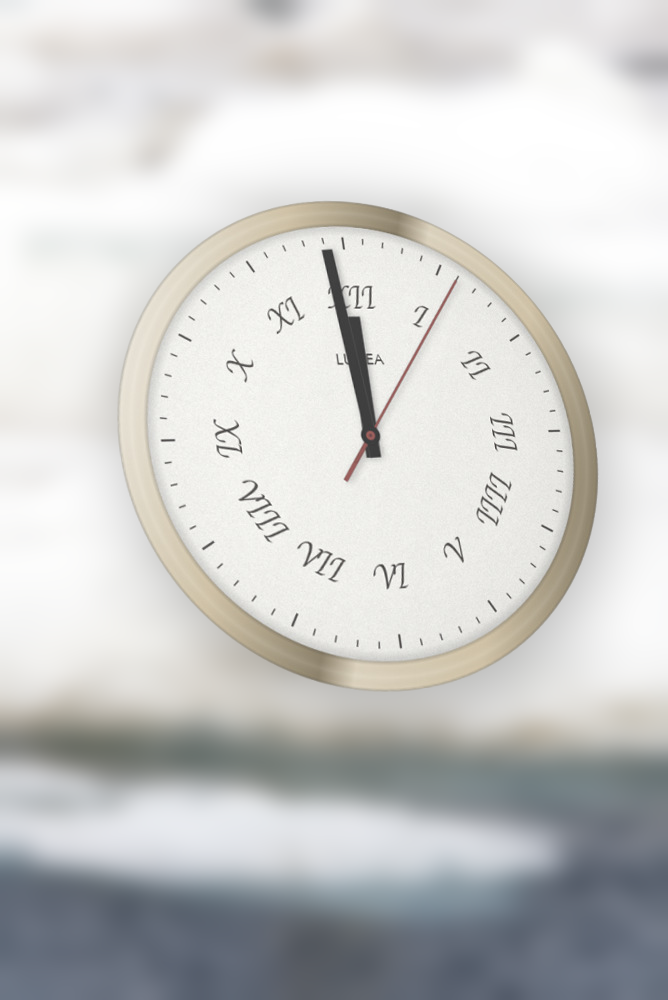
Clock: 11:59:06
